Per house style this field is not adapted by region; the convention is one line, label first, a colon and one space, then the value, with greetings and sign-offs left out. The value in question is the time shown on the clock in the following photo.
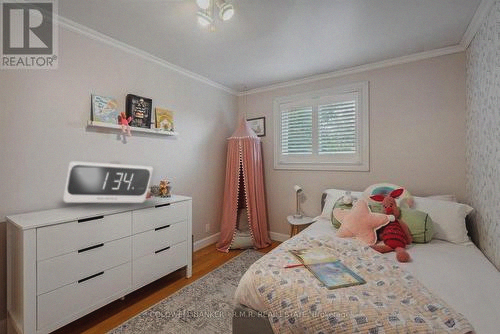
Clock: 1:34
